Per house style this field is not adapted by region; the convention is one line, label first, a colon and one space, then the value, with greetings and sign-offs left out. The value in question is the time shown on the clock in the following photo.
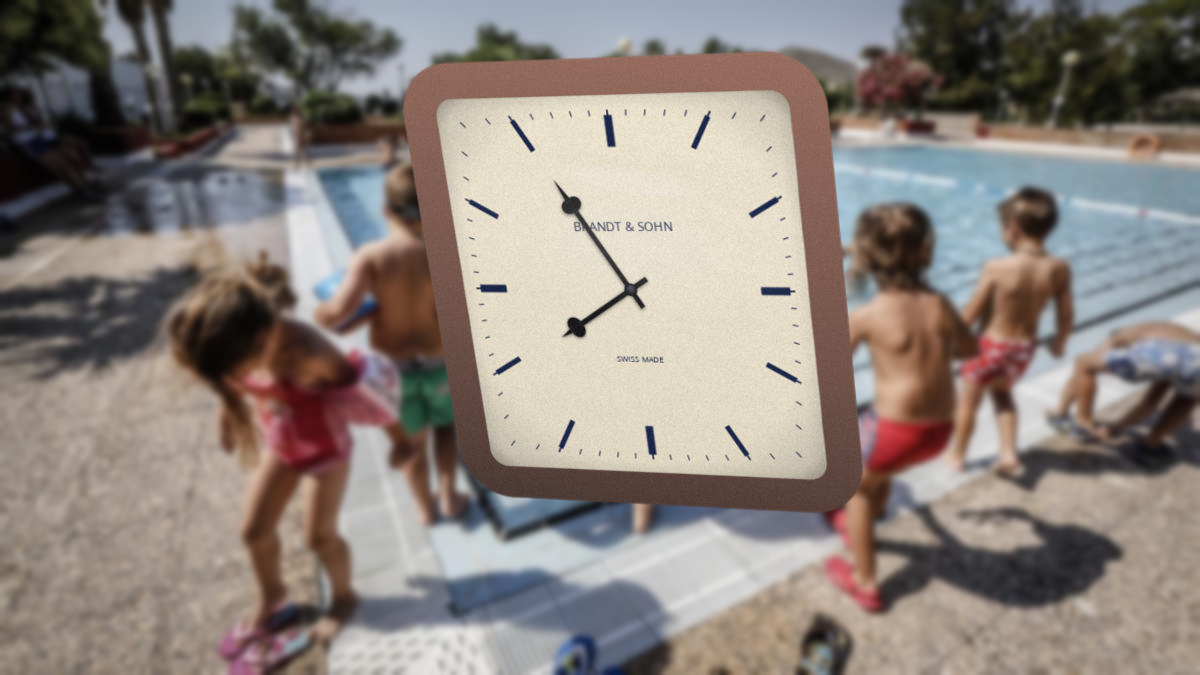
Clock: 7:55
